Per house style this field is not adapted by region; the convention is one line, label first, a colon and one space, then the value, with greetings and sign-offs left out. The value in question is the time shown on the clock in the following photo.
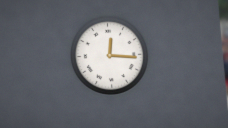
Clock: 12:16
